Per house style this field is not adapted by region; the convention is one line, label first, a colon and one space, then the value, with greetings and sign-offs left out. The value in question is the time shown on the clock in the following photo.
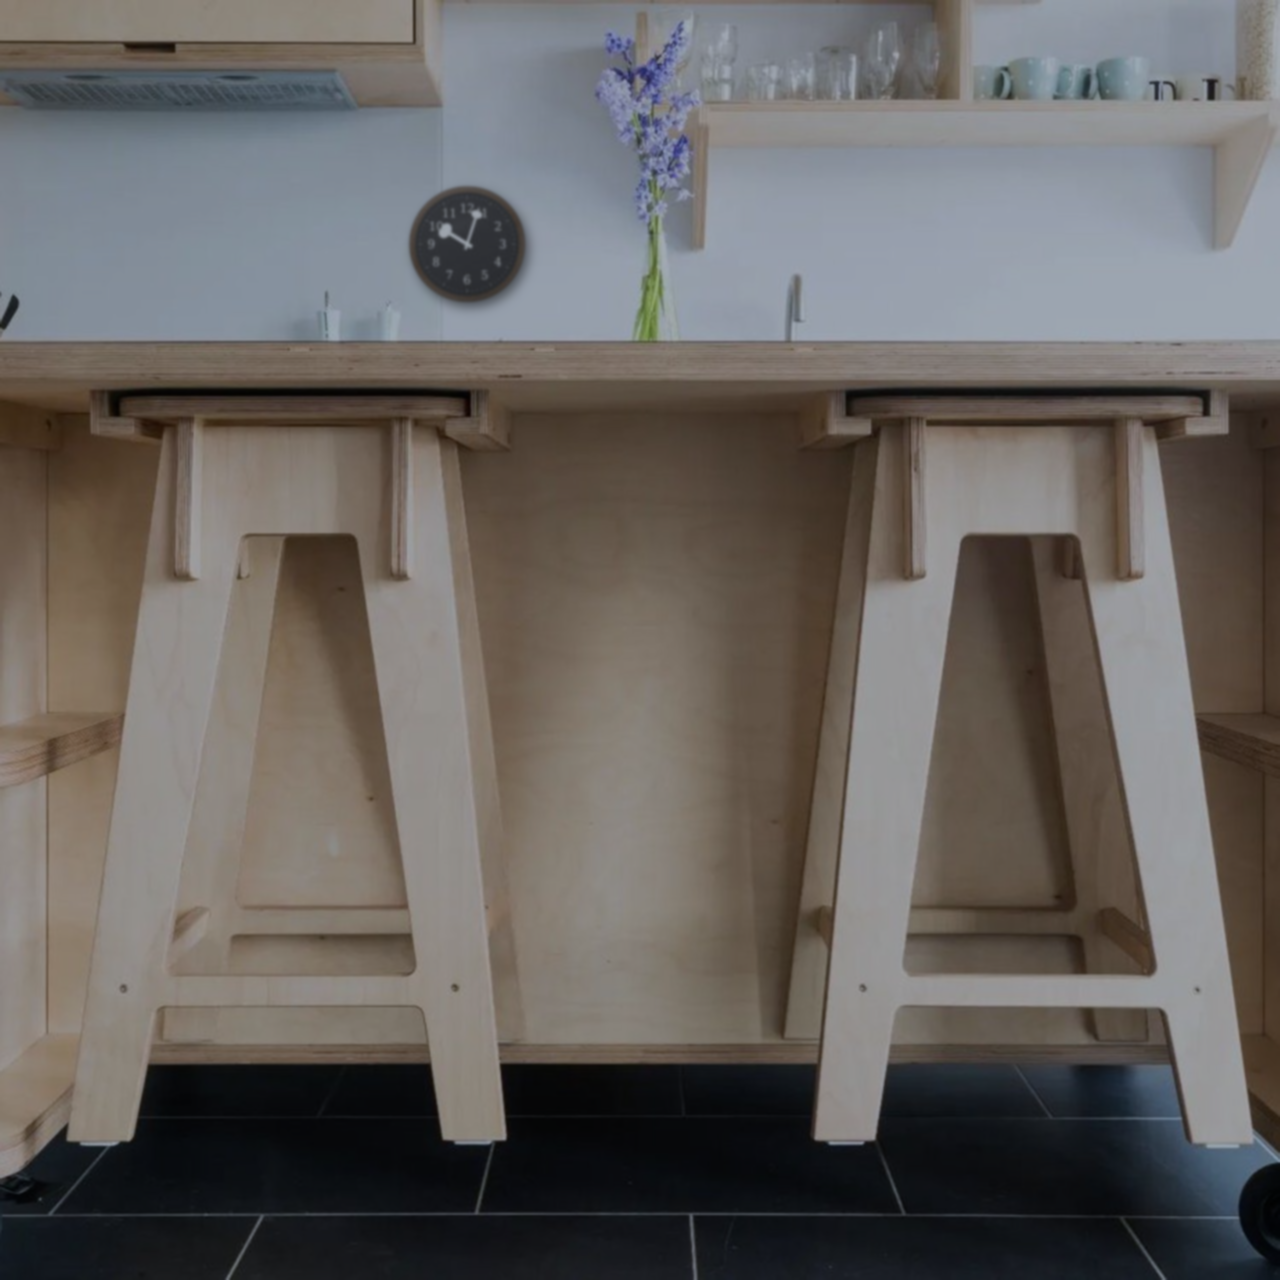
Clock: 10:03
